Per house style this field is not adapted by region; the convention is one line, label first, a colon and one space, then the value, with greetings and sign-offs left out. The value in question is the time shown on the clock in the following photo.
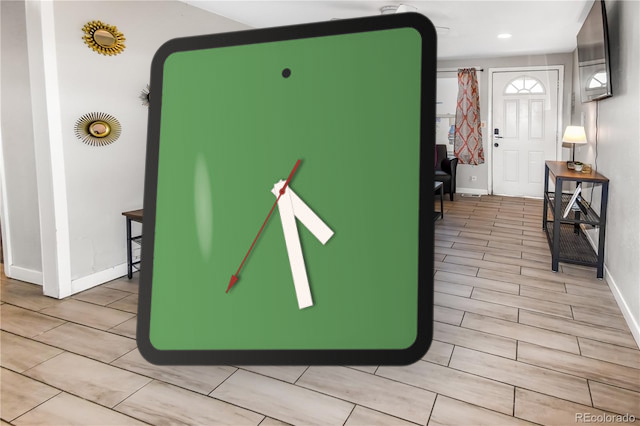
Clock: 4:27:35
